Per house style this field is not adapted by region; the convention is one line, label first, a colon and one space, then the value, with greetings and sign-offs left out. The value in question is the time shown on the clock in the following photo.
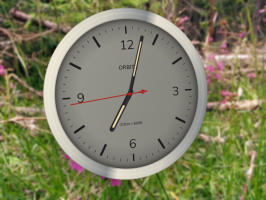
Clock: 7:02:44
